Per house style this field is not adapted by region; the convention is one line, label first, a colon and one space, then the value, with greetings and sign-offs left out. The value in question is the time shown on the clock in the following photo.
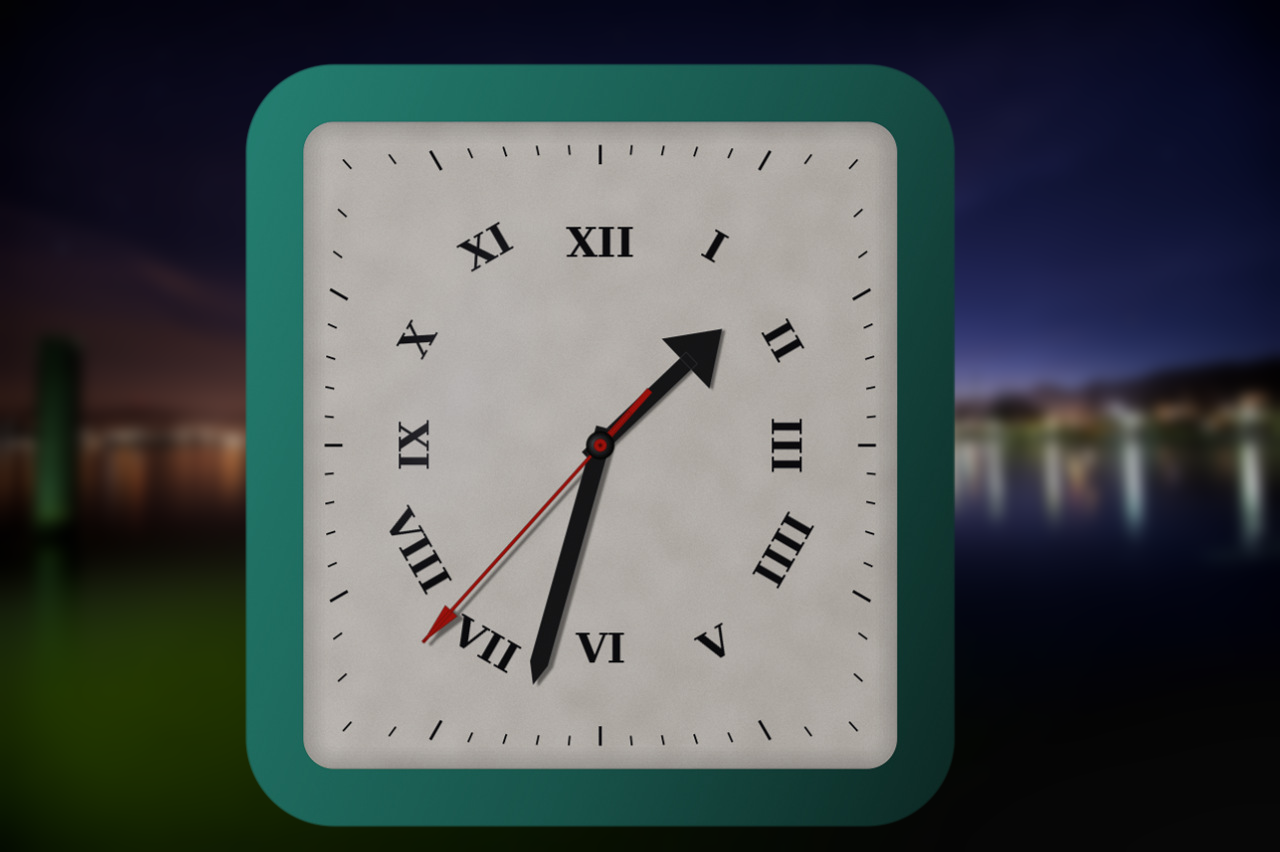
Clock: 1:32:37
